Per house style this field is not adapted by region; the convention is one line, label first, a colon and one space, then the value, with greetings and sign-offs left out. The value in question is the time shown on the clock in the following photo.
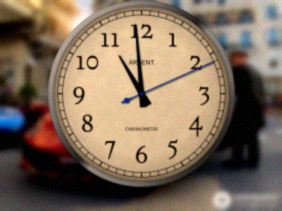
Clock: 10:59:11
